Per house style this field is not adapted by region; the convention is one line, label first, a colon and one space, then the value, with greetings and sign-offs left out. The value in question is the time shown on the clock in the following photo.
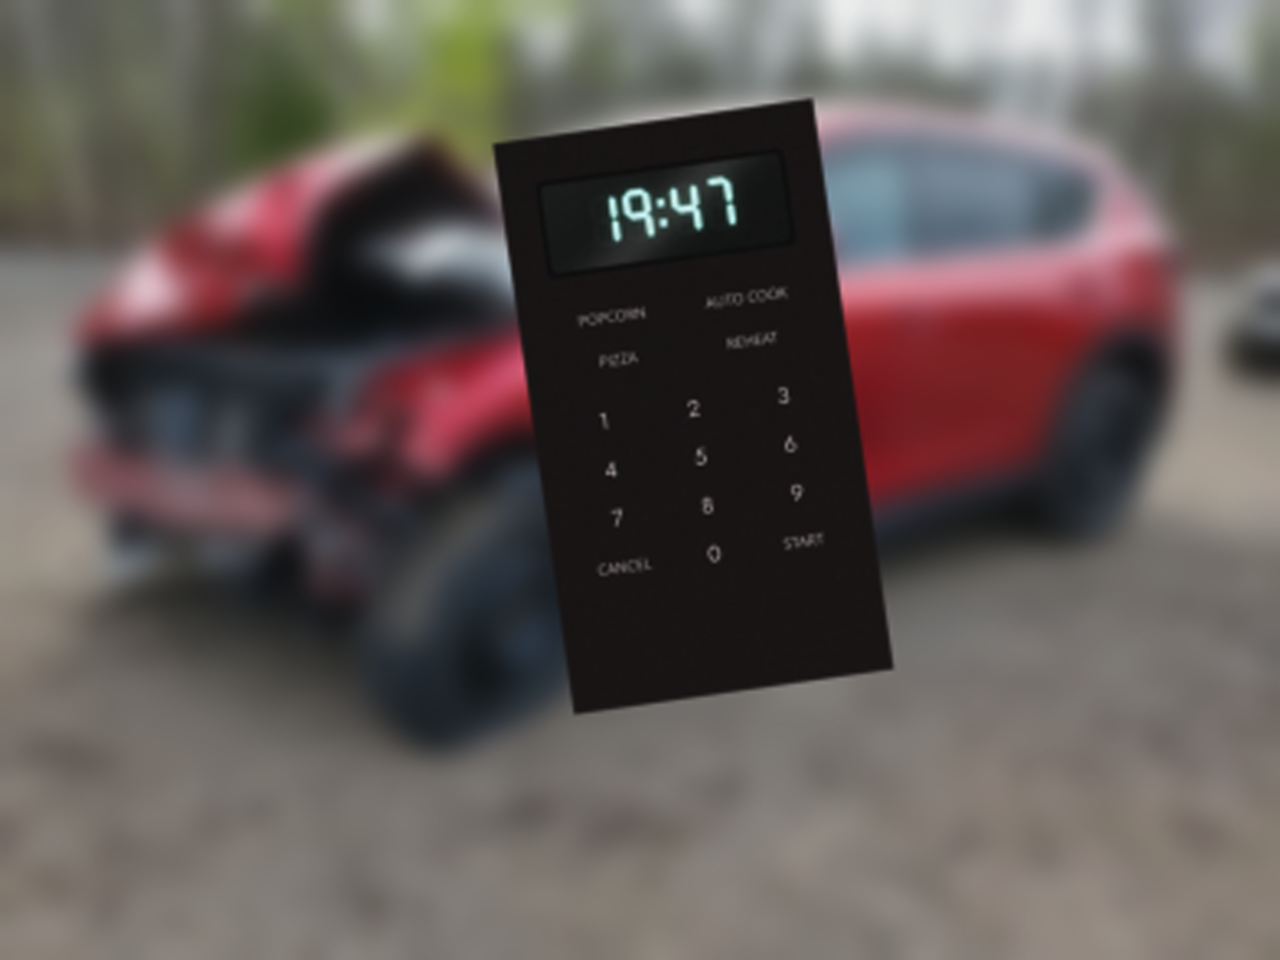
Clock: 19:47
